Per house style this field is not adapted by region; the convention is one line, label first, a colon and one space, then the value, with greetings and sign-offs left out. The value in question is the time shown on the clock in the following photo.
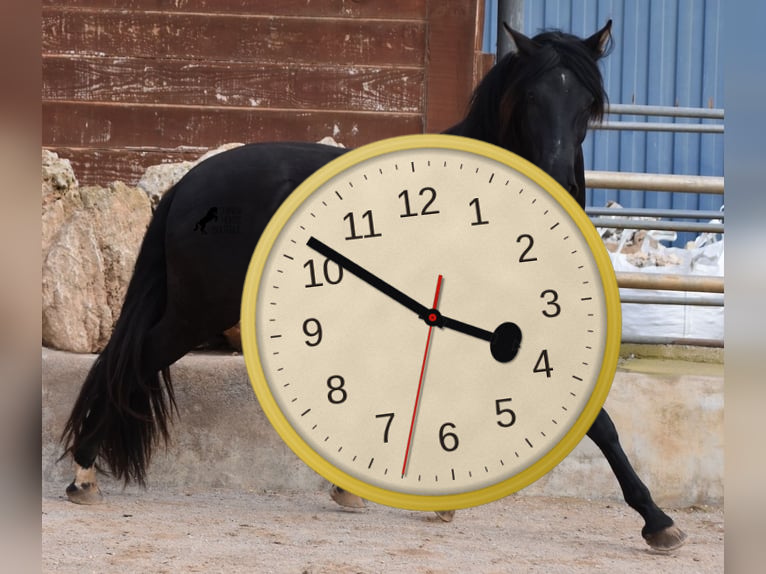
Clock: 3:51:33
